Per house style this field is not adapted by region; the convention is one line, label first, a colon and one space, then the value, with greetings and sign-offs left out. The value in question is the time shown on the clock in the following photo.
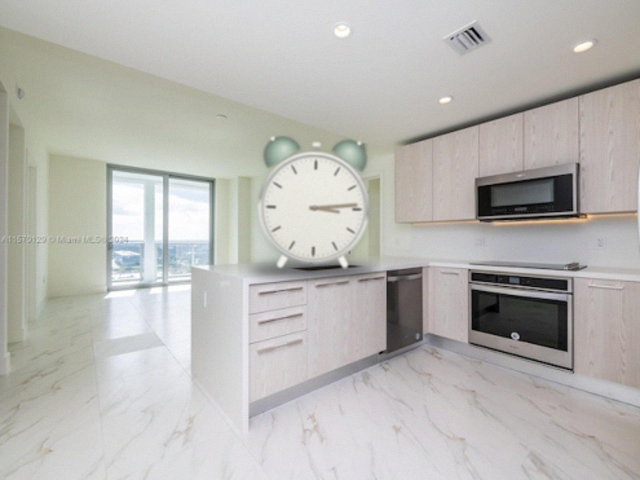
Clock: 3:14
